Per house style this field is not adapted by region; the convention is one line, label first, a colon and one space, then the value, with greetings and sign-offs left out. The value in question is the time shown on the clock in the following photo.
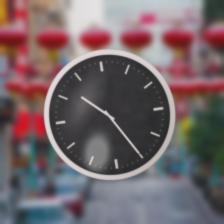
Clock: 10:25
